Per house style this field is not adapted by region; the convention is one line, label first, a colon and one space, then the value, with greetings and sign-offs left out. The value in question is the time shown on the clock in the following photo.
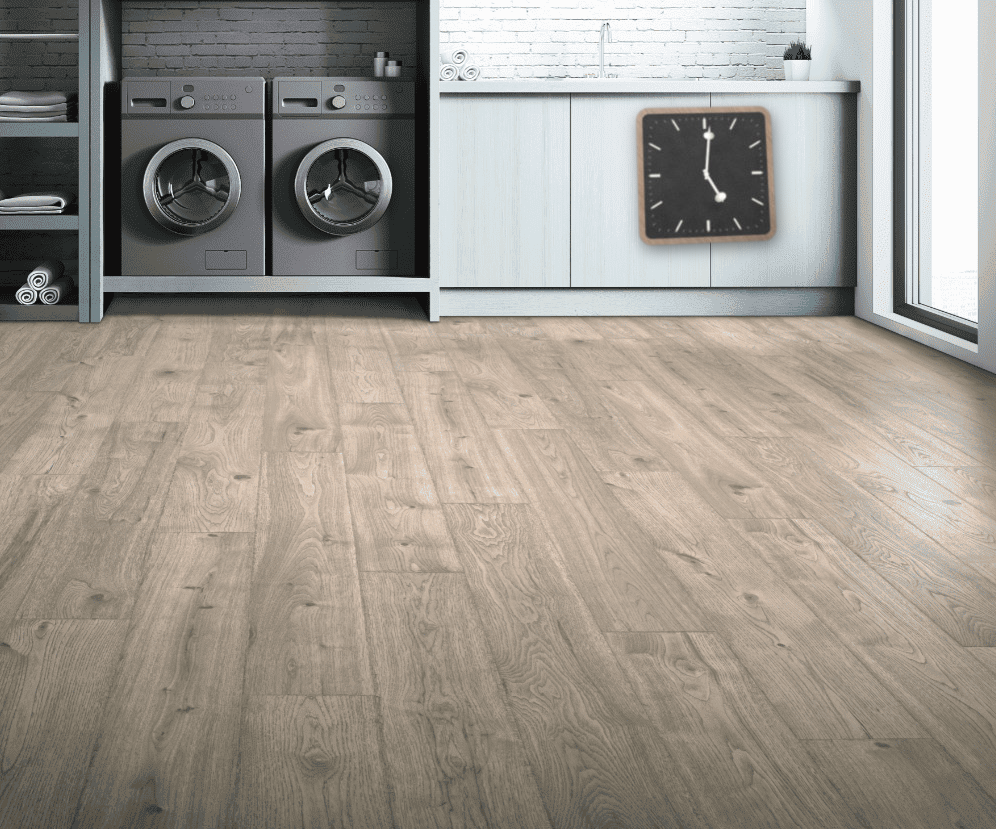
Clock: 5:01
